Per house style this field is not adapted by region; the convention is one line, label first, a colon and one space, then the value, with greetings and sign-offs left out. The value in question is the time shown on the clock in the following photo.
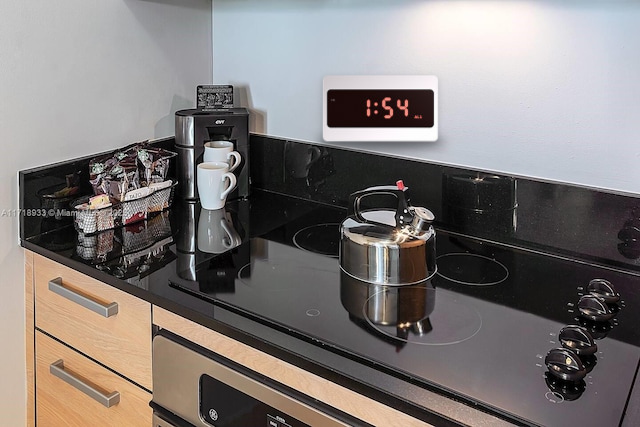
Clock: 1:54
